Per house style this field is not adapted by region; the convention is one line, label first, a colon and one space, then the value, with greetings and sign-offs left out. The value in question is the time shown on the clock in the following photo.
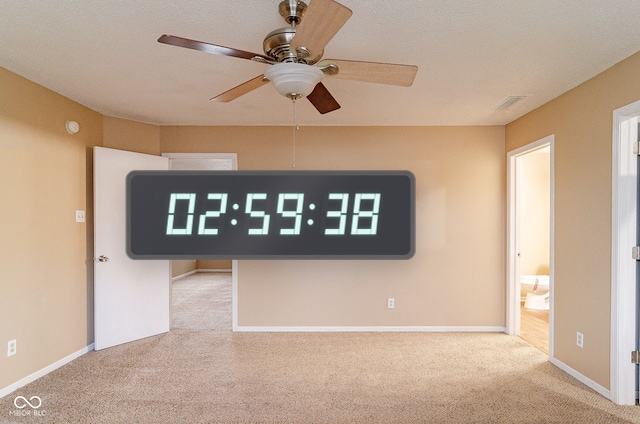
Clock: 2:59:38
